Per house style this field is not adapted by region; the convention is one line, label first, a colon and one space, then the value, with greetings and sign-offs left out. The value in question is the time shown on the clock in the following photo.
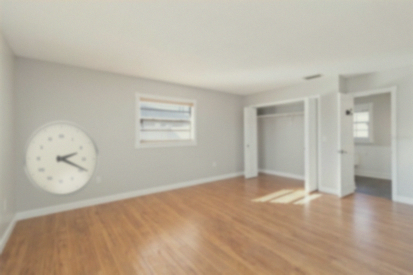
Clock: 2:19
